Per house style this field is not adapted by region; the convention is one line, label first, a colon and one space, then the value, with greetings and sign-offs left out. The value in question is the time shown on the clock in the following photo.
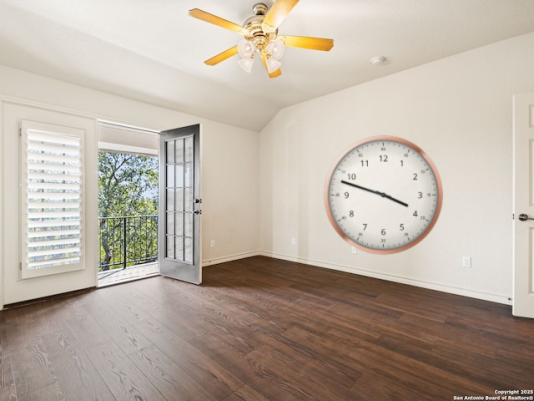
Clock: 3:48
